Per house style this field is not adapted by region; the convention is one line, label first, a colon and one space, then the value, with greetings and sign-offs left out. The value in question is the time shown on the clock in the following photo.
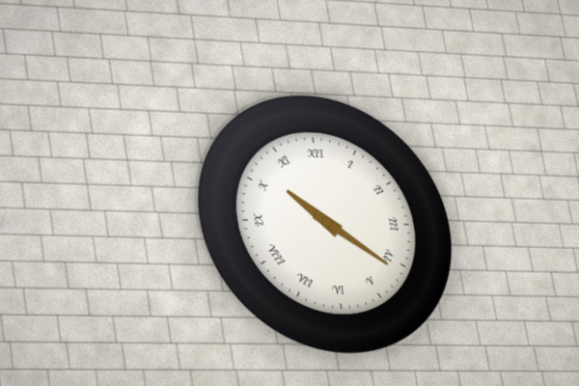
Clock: 10:21
